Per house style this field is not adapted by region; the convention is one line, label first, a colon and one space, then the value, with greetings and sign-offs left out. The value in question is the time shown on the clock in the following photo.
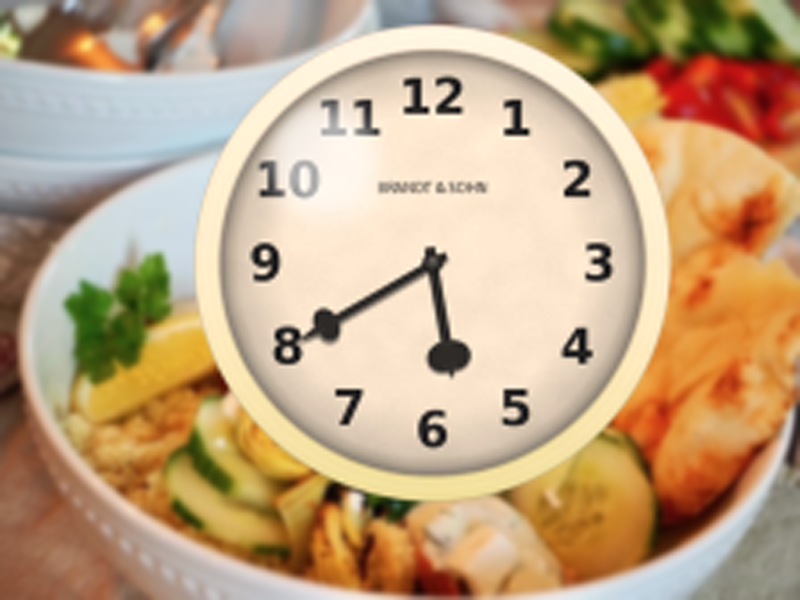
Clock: 5:40
